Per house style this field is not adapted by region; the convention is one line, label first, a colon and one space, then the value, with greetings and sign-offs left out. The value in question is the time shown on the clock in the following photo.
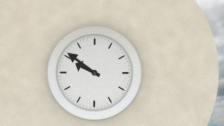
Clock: 9:51
